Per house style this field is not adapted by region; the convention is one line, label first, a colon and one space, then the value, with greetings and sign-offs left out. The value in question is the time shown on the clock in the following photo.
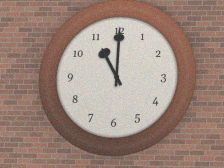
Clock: 11:00
